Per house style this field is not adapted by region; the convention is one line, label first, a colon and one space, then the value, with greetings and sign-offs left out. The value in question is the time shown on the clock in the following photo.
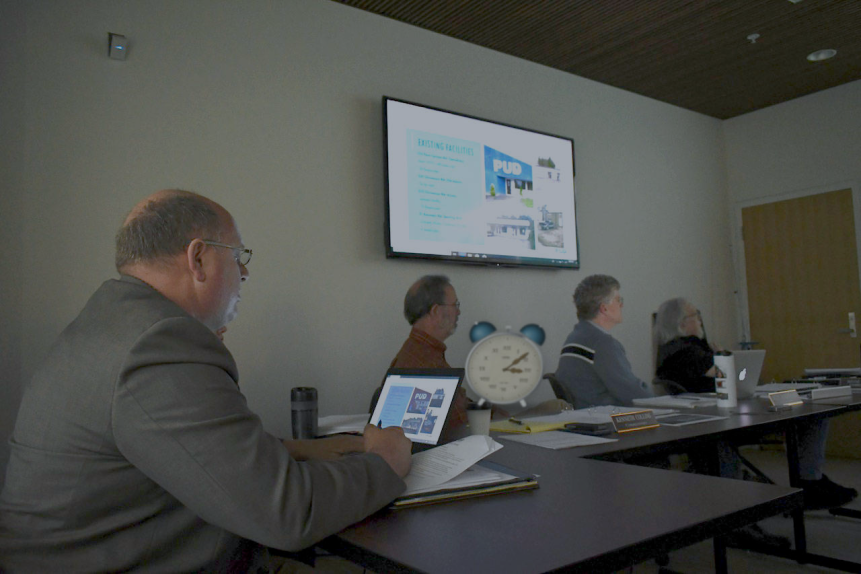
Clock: 3:08
